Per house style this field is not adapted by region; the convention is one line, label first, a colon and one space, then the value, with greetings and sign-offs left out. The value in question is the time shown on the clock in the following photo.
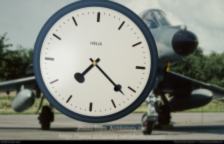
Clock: 7:22
